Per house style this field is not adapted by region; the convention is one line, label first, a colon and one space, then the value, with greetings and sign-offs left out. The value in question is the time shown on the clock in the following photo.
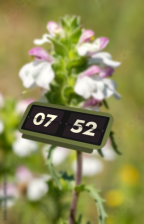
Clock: 7:52
